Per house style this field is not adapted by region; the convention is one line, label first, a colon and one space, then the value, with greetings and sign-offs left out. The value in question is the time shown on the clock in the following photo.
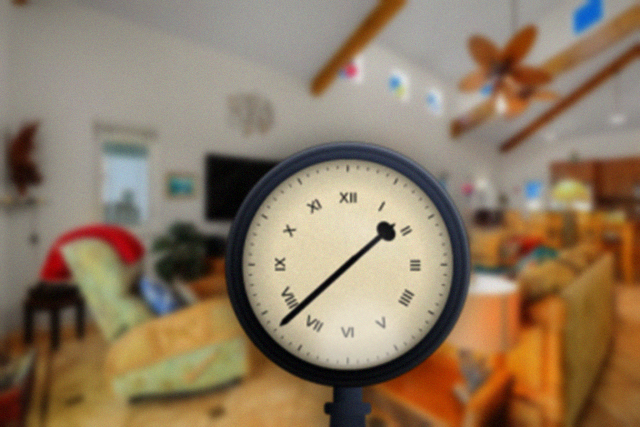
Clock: 1:38
